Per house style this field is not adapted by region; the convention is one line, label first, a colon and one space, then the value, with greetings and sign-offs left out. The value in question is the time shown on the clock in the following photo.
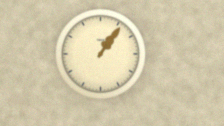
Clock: 1:06
